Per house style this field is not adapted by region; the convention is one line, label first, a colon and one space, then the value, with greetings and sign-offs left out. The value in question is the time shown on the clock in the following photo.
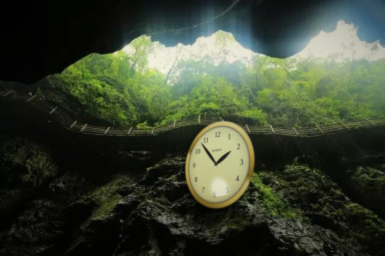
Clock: 1:53
